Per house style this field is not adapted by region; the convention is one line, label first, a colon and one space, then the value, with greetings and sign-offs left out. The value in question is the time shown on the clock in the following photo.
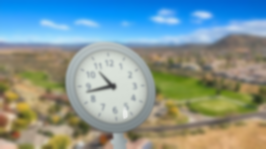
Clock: 10:43
